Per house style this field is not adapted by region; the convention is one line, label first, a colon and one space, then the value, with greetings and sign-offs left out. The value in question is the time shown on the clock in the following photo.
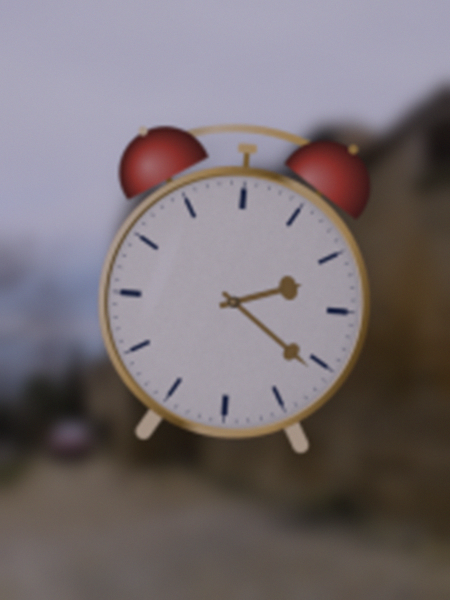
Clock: 2:21
